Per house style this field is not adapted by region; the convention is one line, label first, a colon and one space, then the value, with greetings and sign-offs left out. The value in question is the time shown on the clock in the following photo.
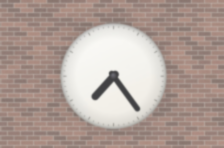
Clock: 7:24
